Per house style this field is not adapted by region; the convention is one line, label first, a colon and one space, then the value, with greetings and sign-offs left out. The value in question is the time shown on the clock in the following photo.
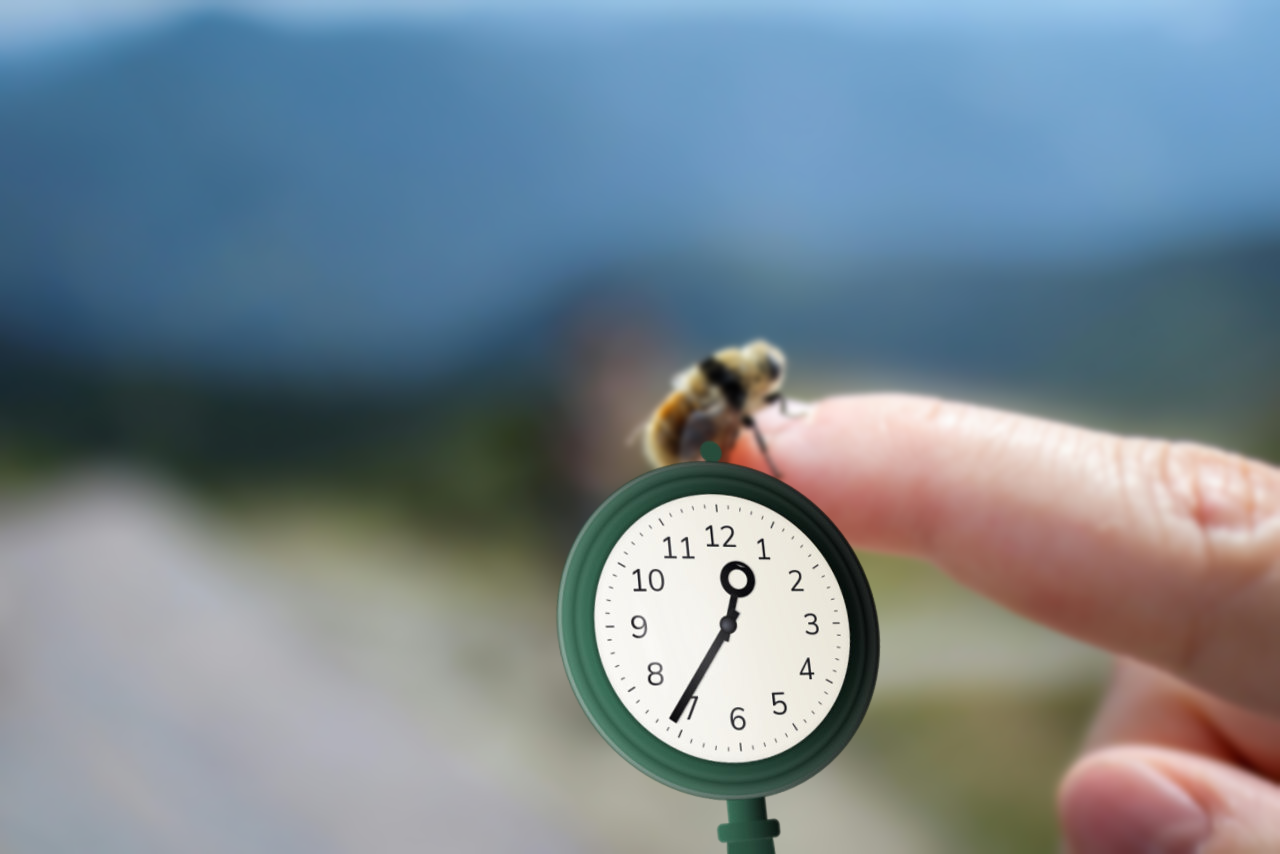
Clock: 12:36
